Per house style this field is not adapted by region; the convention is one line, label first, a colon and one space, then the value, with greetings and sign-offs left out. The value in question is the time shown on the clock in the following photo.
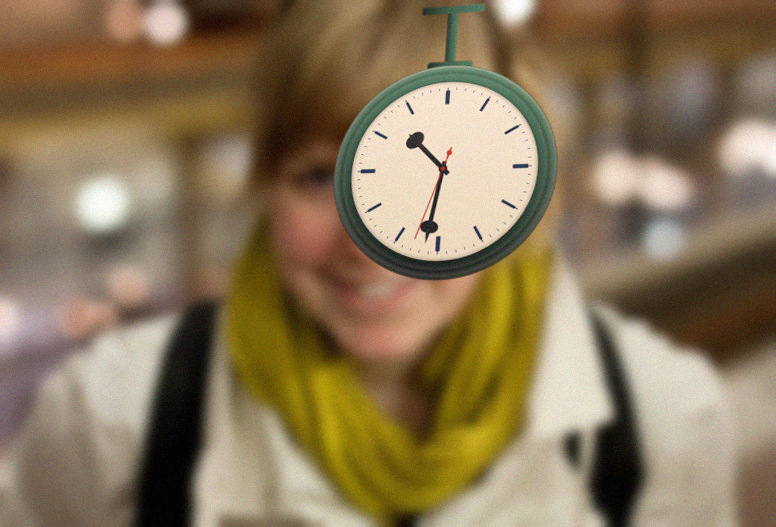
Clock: 10:31:33
